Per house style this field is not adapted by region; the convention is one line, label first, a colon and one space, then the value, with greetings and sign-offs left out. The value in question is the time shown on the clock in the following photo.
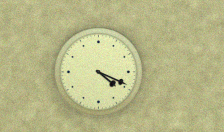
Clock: 4:19
